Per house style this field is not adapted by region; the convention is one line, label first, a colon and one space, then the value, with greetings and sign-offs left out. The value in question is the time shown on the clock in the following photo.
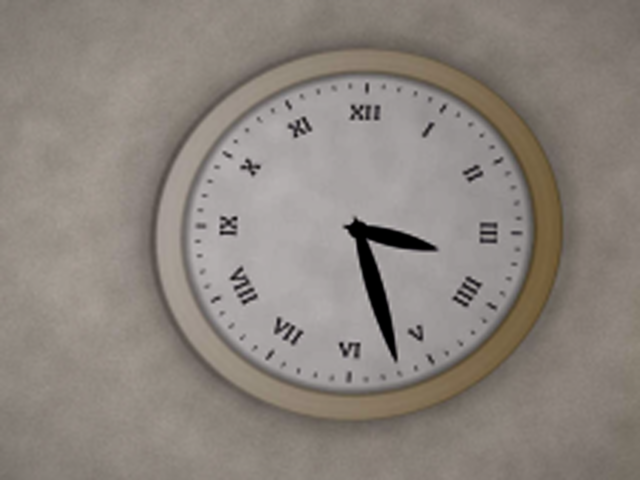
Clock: 3:27
